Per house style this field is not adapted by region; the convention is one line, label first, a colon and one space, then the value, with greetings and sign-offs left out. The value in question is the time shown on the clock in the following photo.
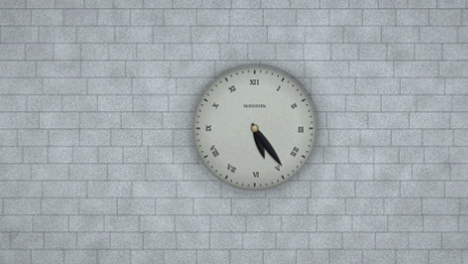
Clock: 5:24
